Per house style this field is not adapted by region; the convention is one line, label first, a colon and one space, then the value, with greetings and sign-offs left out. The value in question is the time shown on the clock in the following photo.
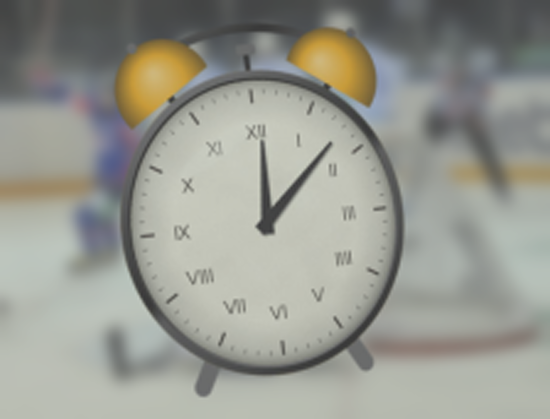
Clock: 12:08
